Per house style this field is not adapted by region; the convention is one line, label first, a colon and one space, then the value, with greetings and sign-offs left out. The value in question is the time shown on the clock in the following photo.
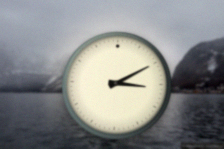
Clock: 3:10
